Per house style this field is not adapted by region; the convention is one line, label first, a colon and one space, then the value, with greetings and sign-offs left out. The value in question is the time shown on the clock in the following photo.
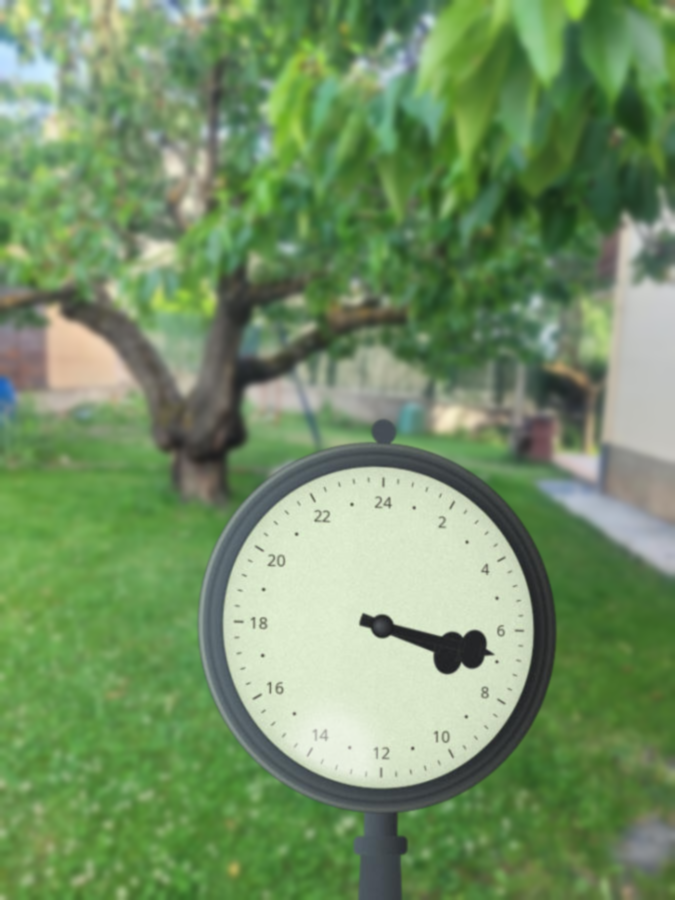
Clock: 7:17
